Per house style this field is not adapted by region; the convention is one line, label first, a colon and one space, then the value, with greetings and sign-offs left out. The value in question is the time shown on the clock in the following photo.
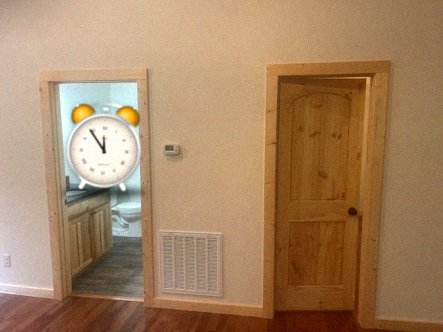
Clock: 11:54
